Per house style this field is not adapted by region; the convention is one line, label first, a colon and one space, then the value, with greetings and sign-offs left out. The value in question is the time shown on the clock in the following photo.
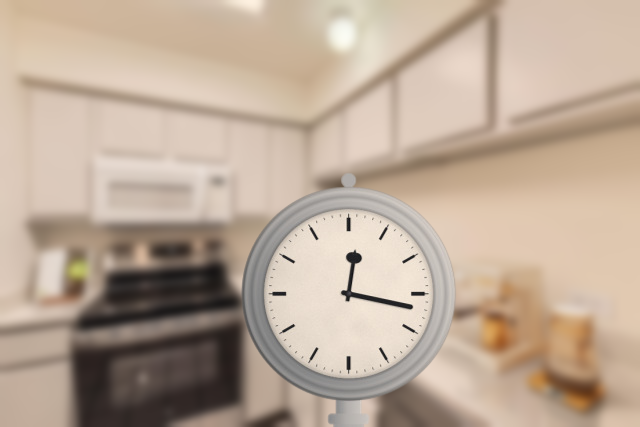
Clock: 12:17
